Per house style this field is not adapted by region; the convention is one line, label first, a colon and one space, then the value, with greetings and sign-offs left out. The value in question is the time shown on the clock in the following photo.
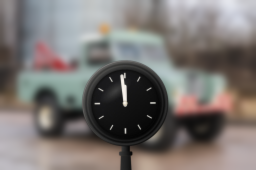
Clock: 11:59
